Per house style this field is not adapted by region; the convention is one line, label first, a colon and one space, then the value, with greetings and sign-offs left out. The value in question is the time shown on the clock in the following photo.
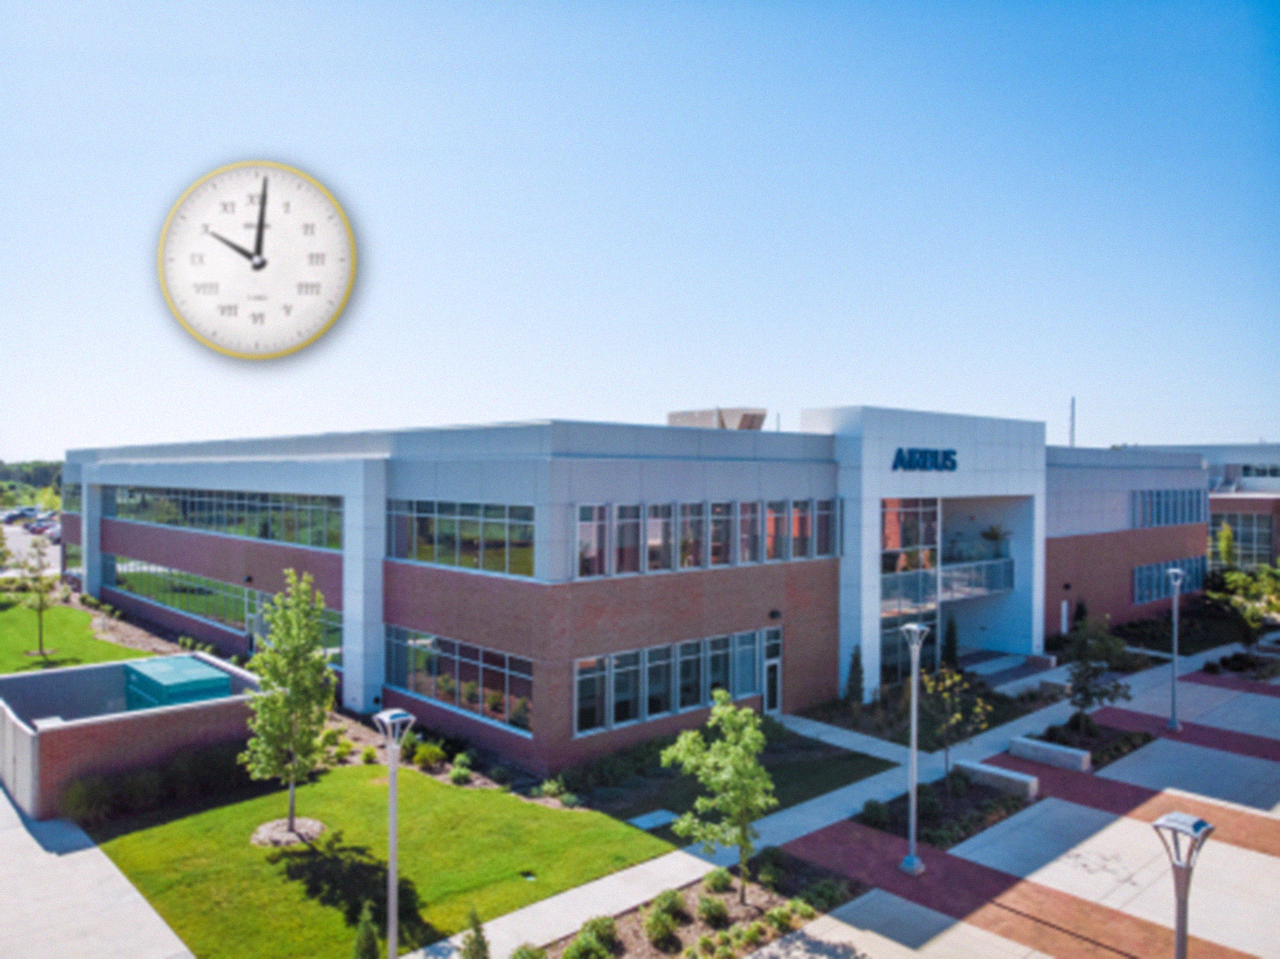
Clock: 10:01
